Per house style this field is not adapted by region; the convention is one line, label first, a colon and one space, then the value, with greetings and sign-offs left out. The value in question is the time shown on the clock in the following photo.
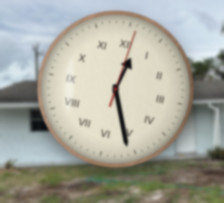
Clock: 12:26:01
